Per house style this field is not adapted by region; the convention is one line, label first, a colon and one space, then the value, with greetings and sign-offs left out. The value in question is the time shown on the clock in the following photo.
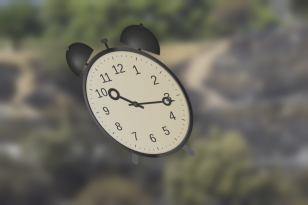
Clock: 10:16
